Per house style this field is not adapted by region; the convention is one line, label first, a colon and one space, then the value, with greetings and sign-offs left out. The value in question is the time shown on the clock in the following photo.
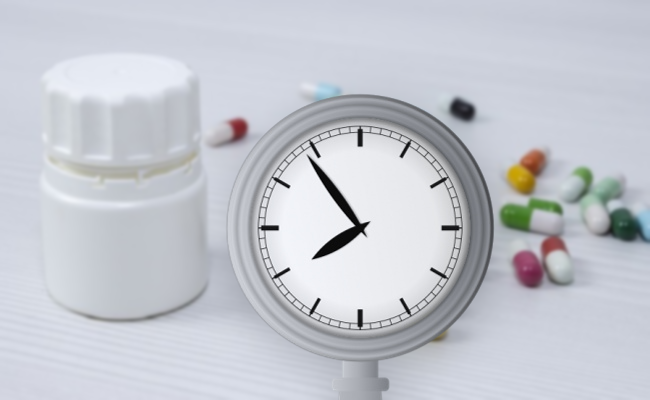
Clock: 7:54
